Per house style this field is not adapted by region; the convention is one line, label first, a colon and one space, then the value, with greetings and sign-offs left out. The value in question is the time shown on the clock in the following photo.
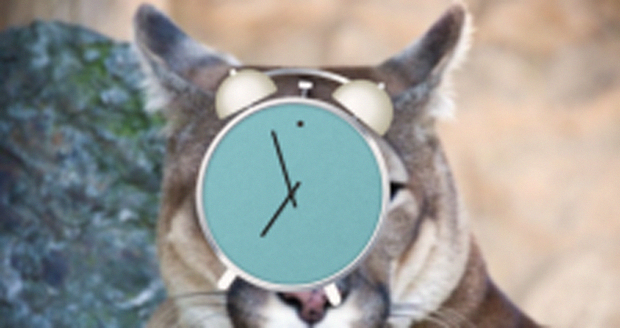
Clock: 6:56
